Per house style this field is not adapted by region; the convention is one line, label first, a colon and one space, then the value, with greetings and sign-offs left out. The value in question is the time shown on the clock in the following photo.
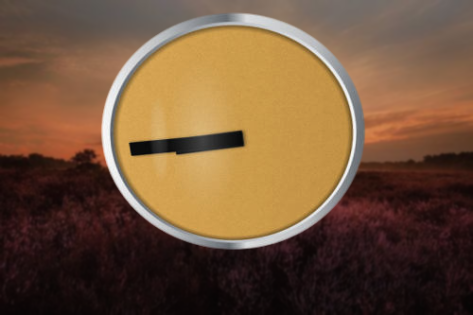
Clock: 8:44
